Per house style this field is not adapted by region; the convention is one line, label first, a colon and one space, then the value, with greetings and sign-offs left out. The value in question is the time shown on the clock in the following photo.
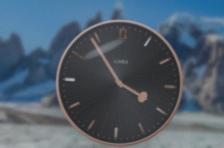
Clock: 3:54
